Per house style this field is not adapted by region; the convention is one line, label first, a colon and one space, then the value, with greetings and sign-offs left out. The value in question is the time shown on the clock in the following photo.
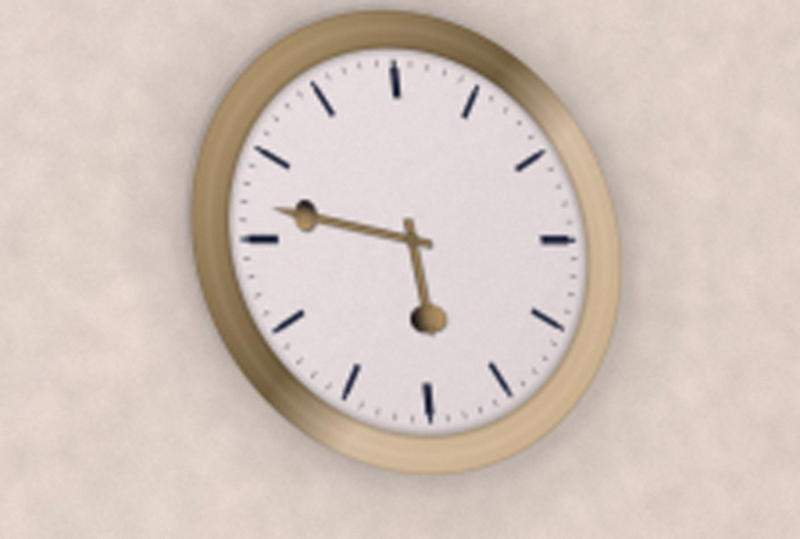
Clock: 5:47
